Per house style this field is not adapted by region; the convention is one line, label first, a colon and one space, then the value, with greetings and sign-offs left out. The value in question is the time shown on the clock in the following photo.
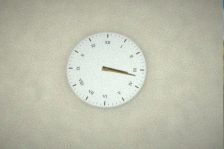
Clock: 3:17
